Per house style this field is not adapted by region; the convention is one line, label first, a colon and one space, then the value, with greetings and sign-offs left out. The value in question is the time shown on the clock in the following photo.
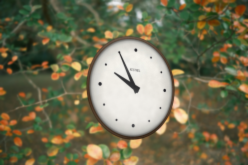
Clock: 9:55
